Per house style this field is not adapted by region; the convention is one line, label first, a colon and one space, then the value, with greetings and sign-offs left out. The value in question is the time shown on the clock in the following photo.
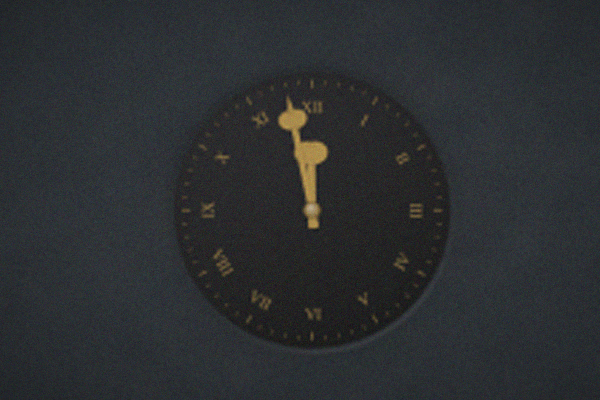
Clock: 11:58
